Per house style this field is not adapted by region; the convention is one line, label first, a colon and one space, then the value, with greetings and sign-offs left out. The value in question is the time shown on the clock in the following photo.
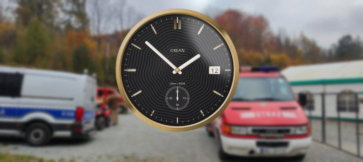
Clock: 1:52
